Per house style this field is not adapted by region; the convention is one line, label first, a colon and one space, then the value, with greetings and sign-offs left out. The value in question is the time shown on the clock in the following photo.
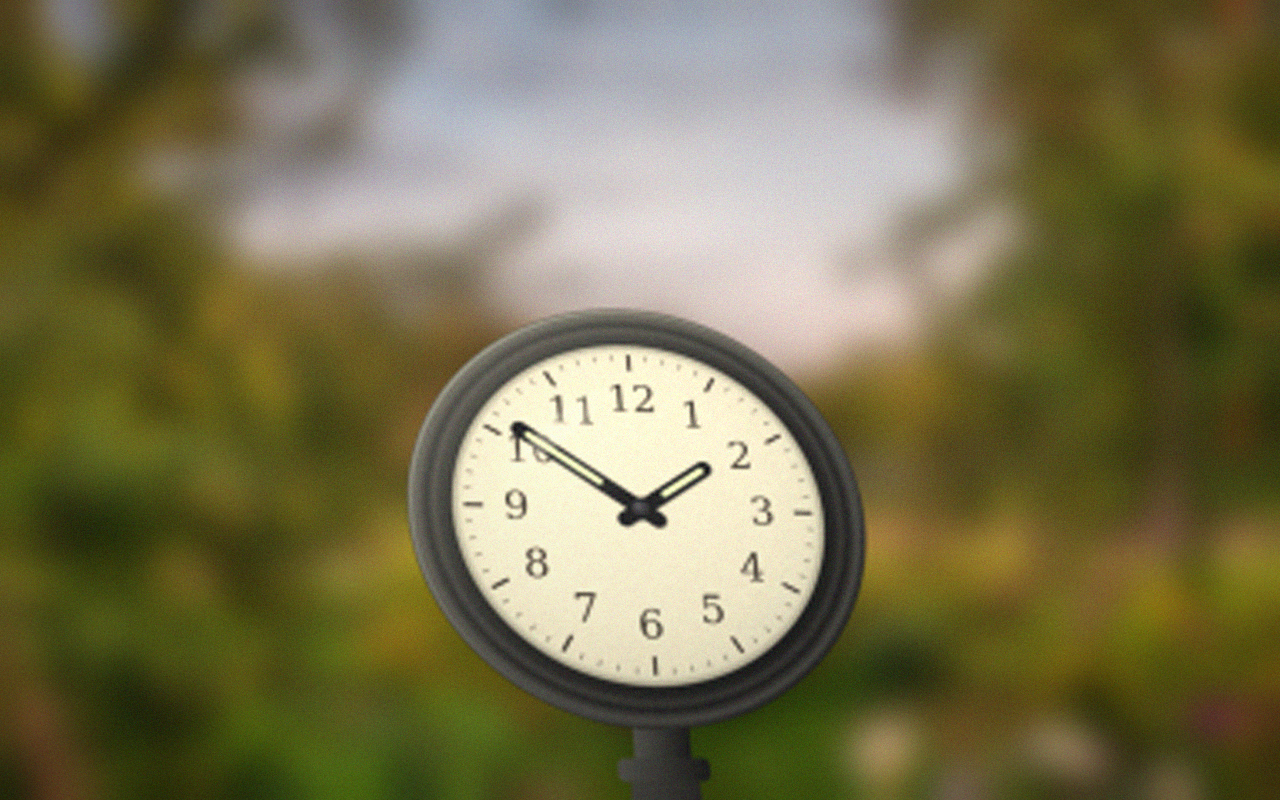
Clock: 1:51
